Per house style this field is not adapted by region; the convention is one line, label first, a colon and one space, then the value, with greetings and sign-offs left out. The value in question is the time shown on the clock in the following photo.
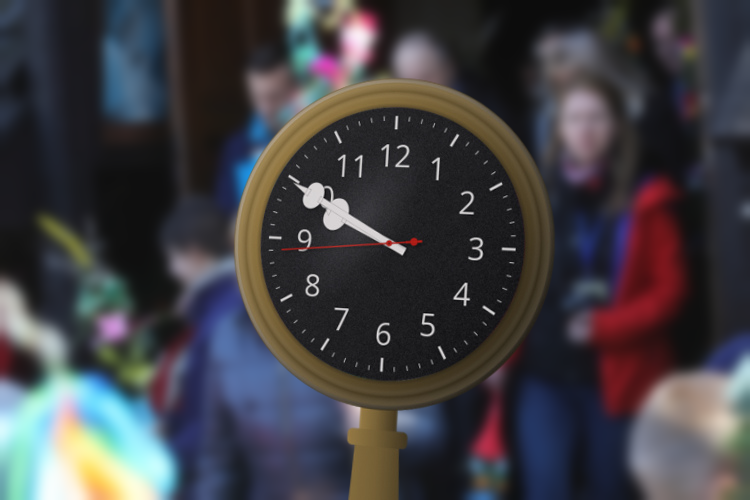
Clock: 9:49:44
